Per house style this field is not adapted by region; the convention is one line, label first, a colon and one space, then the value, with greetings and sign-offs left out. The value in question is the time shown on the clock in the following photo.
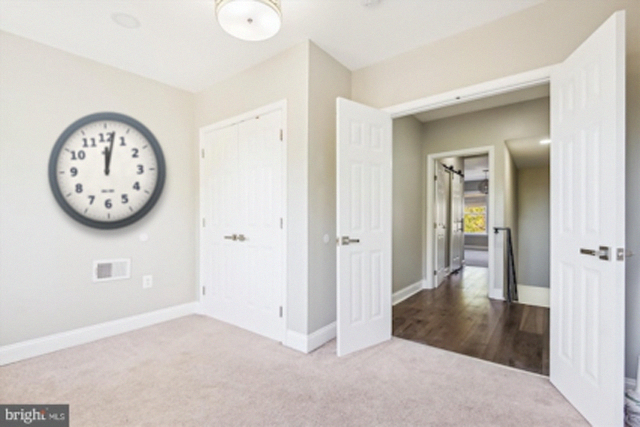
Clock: 12:02
